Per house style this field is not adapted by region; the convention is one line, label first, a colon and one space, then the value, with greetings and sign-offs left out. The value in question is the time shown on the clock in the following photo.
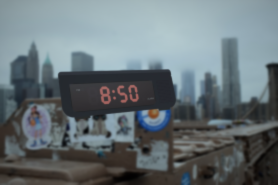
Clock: 8:50
